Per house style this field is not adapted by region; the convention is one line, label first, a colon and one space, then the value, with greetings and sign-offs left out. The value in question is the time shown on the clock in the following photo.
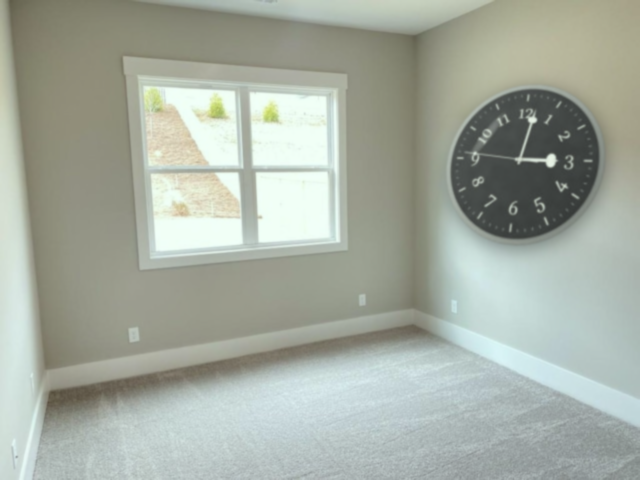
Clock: 3:01:46
